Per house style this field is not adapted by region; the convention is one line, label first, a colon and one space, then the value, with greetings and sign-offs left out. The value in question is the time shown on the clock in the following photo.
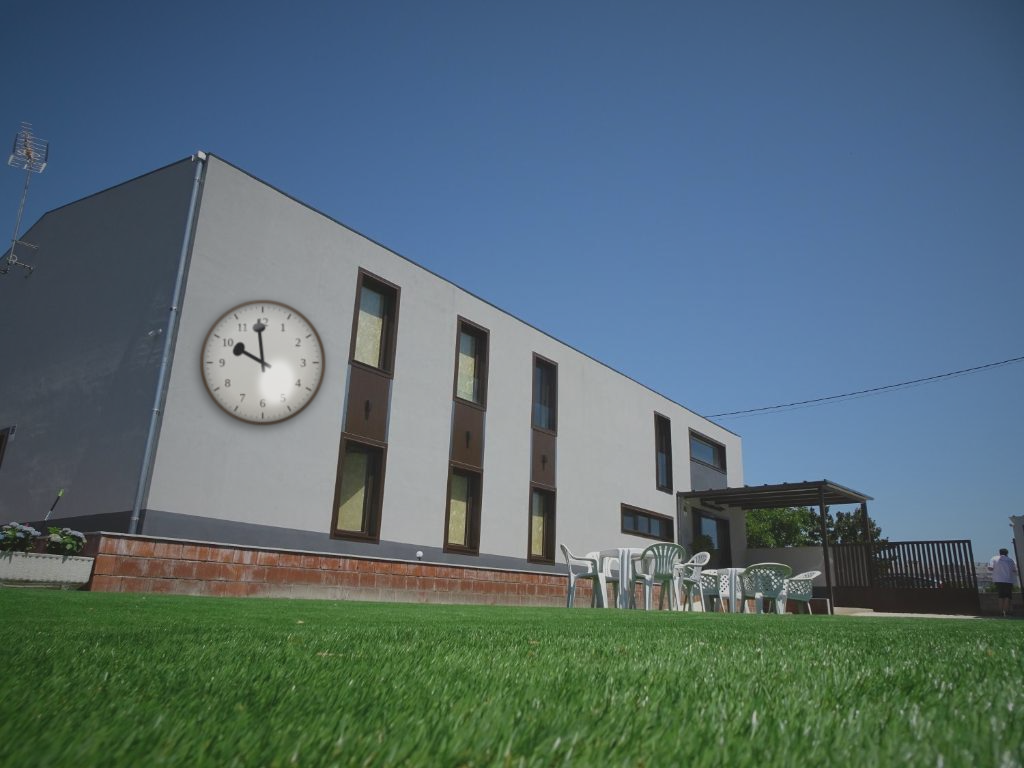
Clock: 9:59
